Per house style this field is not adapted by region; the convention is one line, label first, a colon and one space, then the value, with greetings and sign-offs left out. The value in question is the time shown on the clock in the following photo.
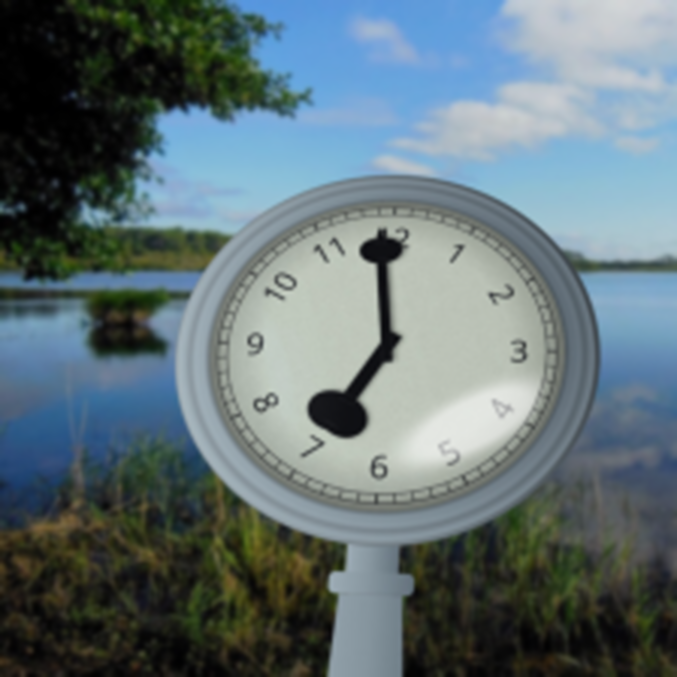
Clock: 6:59
